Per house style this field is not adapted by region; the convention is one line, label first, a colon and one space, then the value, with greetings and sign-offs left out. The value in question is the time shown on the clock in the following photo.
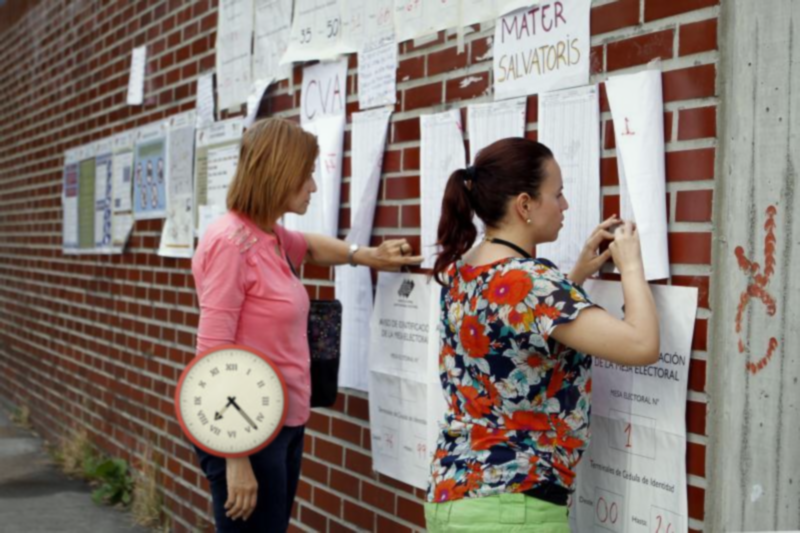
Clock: 7:23
